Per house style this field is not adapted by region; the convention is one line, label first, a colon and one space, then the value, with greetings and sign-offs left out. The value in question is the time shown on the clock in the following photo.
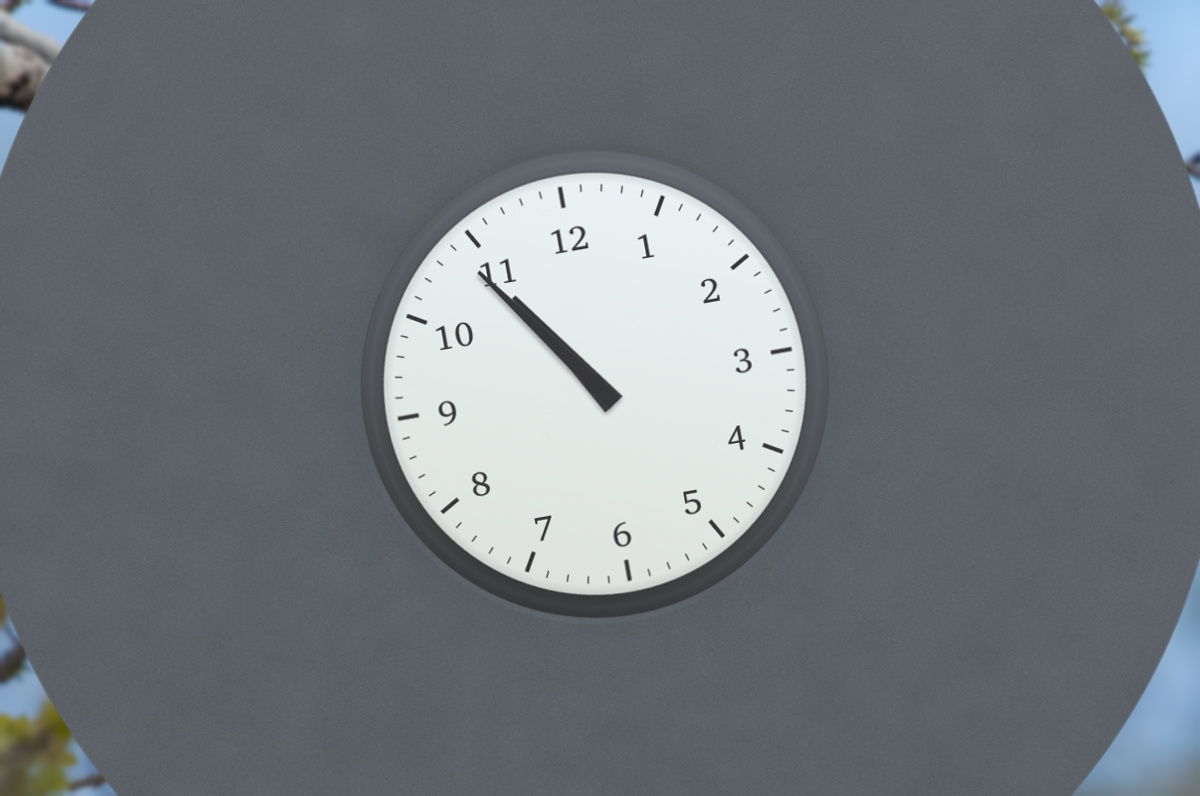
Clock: 10:54
